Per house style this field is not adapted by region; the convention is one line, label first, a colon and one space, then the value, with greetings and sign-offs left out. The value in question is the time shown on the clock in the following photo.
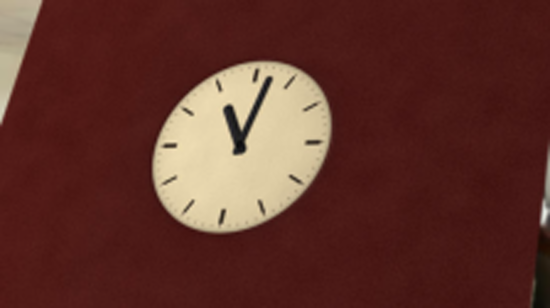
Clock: 11:02
